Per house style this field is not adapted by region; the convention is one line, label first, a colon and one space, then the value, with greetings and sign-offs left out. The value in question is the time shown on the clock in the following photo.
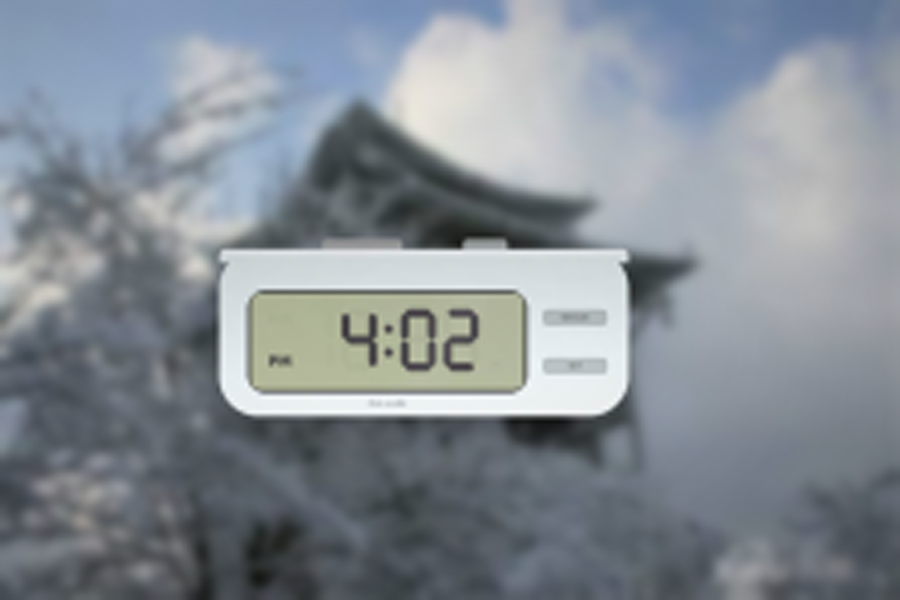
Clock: 4:02
